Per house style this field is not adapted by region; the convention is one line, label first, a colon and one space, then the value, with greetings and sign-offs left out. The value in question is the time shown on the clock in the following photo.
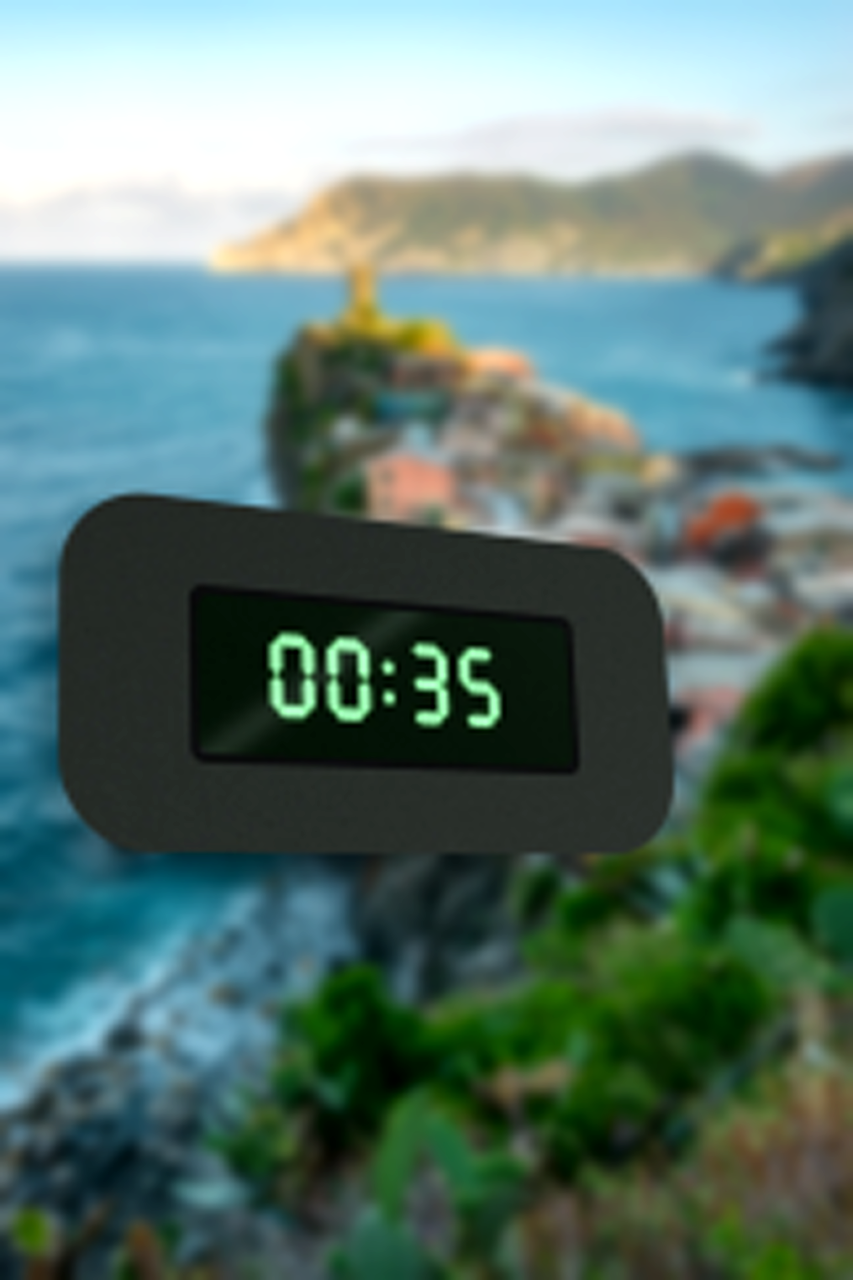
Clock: 0:35
